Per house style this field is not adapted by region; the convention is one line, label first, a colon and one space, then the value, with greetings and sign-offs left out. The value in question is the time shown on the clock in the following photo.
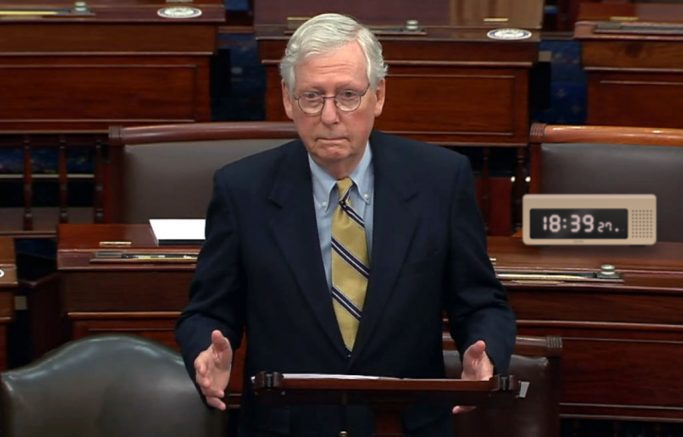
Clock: 18:39
